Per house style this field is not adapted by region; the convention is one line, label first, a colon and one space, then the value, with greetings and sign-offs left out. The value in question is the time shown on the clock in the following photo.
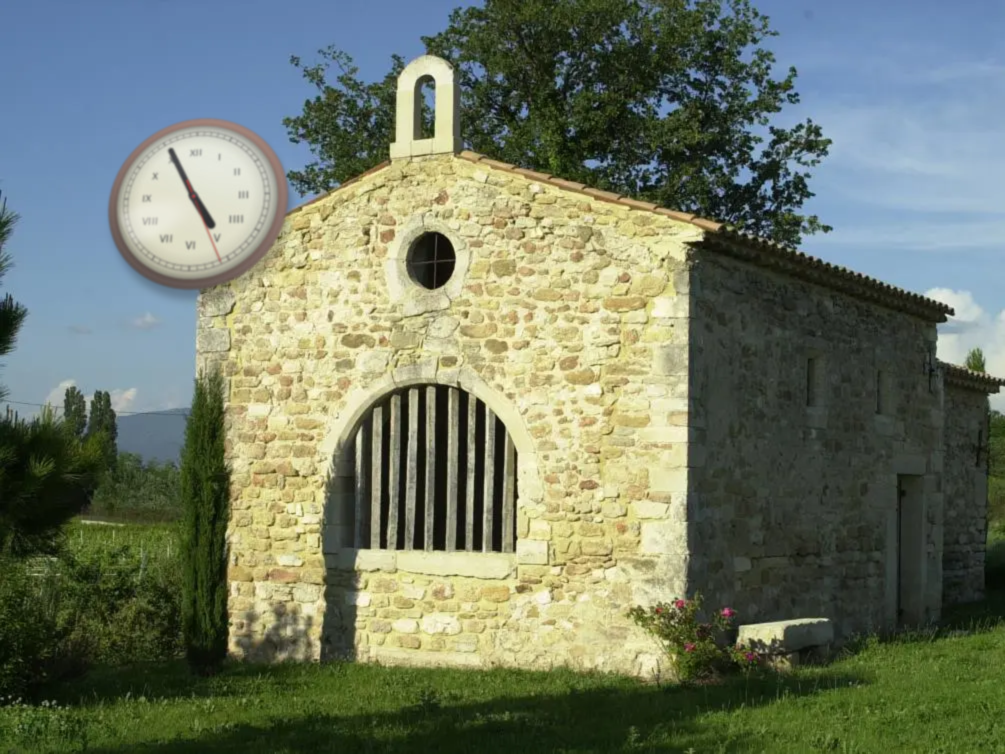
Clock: 4:55:26
